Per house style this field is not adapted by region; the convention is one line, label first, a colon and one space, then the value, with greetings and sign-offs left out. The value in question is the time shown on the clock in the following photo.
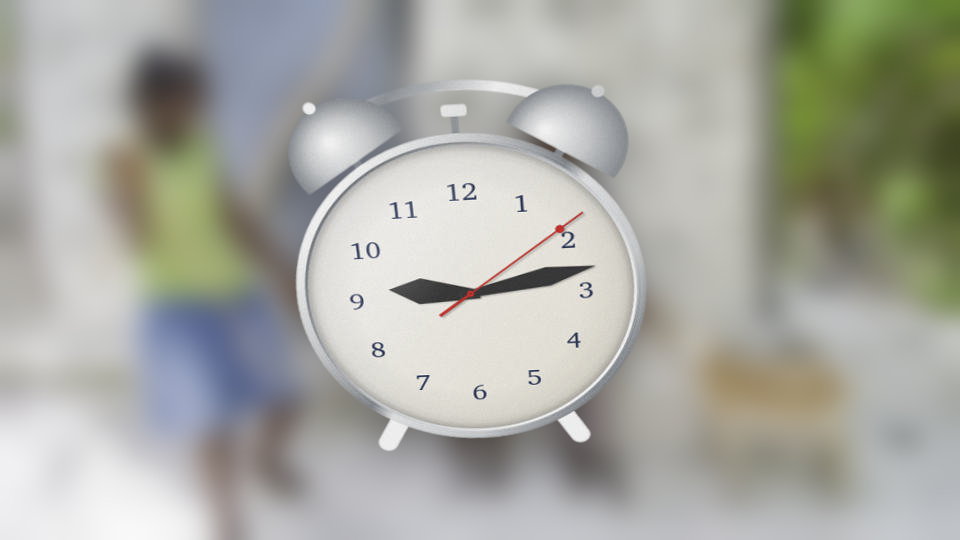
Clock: 9:13:09
